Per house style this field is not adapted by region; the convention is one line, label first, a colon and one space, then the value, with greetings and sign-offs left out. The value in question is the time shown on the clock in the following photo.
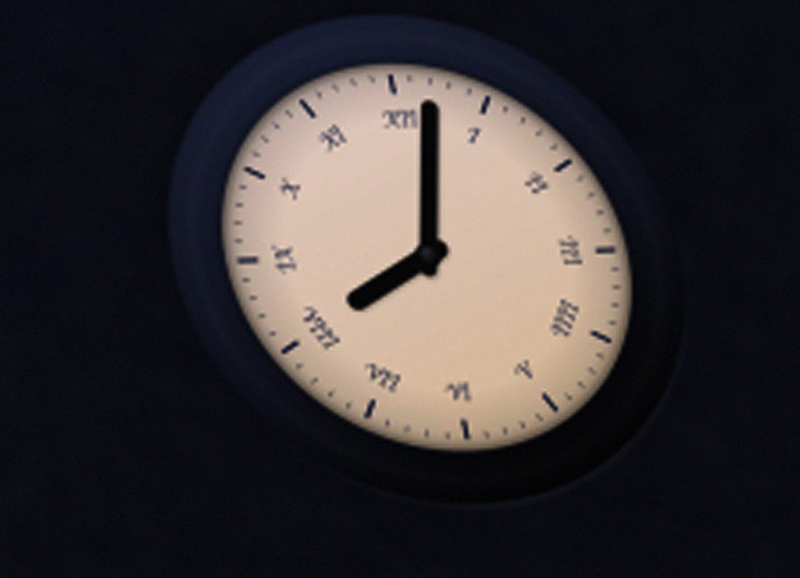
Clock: 8:02
